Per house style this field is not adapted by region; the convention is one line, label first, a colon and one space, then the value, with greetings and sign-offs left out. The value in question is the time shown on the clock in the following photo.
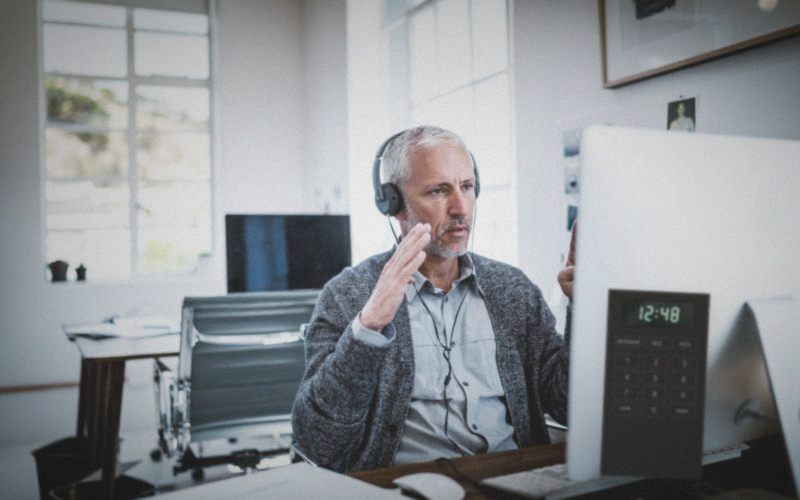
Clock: 12:48
